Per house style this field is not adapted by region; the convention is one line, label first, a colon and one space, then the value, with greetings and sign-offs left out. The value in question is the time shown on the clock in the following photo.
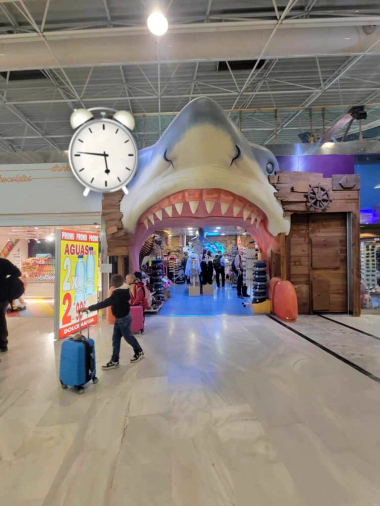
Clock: 5:46
